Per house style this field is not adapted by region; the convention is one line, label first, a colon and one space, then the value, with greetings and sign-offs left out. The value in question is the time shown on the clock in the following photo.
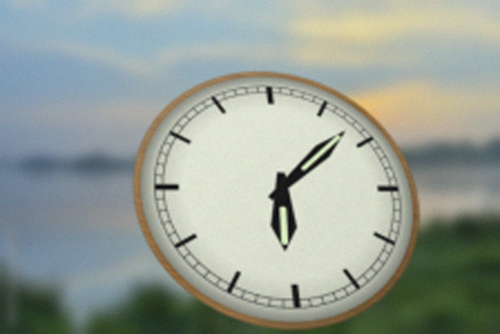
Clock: 6:08
